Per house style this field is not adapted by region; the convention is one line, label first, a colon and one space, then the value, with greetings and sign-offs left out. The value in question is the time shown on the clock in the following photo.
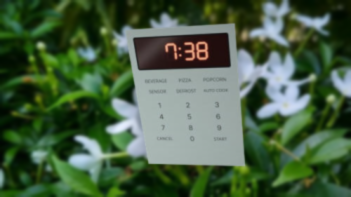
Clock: 7:38
